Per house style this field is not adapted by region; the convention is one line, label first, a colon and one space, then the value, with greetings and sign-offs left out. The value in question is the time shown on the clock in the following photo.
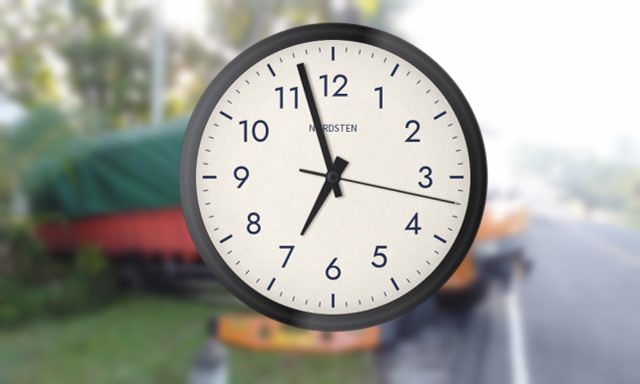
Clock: 6:57:17
